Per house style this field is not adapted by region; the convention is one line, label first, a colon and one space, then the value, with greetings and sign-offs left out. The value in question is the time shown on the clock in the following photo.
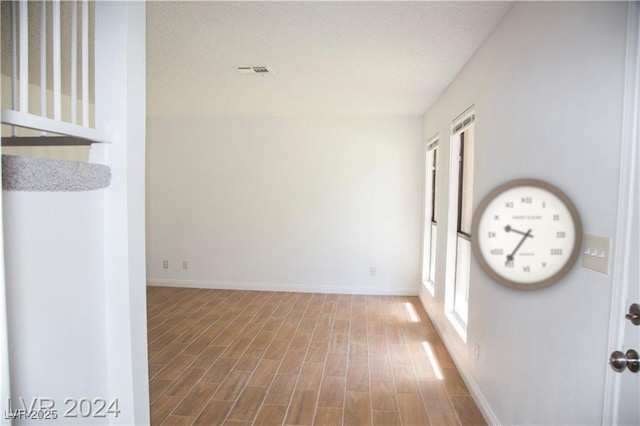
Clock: 9:36
